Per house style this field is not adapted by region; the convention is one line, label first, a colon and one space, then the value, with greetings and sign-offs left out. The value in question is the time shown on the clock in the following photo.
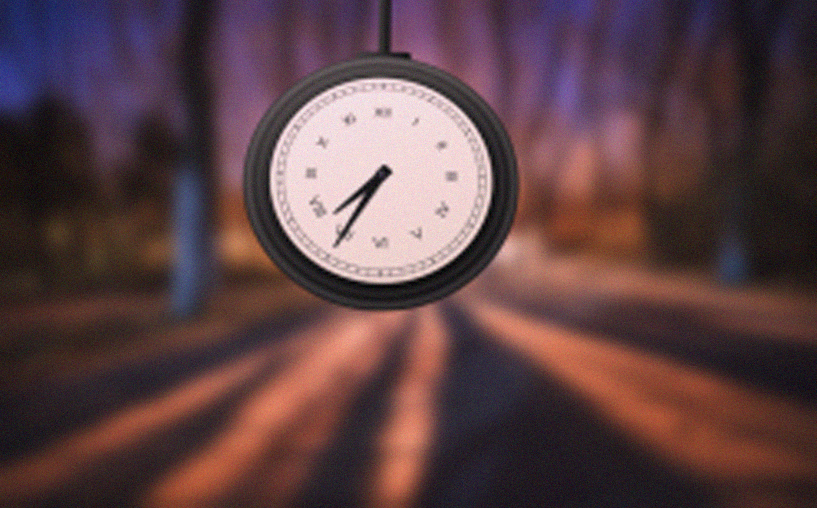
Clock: 7:35
